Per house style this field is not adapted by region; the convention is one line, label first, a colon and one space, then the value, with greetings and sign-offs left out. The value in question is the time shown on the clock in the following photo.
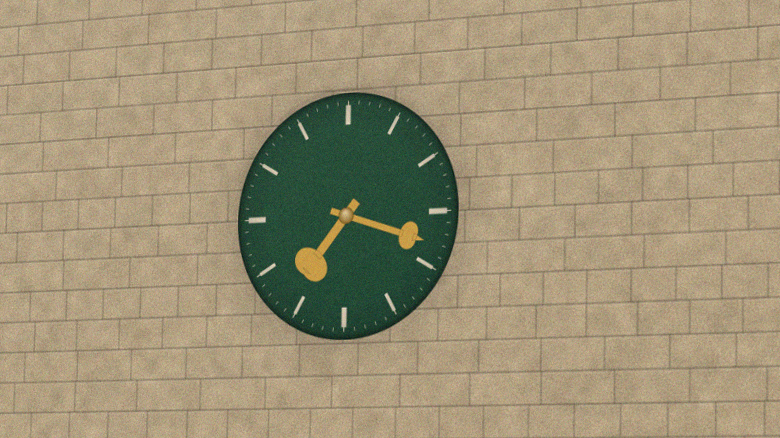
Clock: 7:18
